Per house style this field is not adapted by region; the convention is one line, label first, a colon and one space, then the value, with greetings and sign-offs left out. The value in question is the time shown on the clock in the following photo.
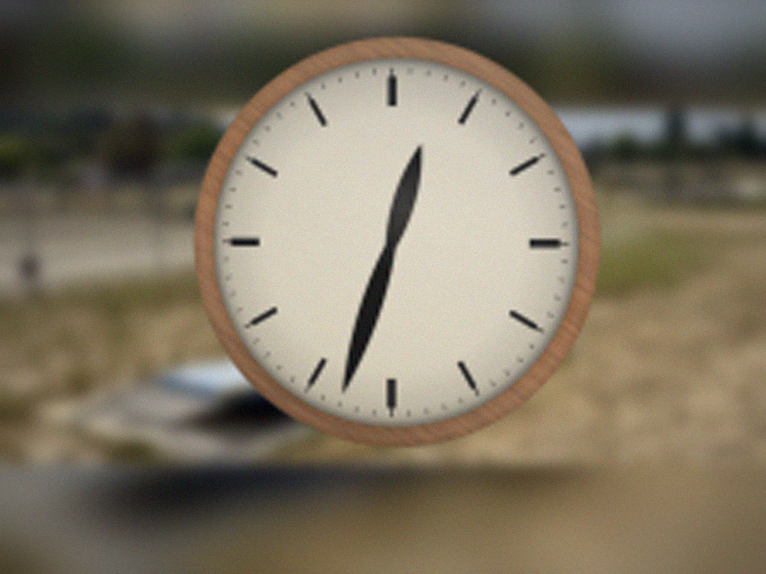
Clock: 12:33
